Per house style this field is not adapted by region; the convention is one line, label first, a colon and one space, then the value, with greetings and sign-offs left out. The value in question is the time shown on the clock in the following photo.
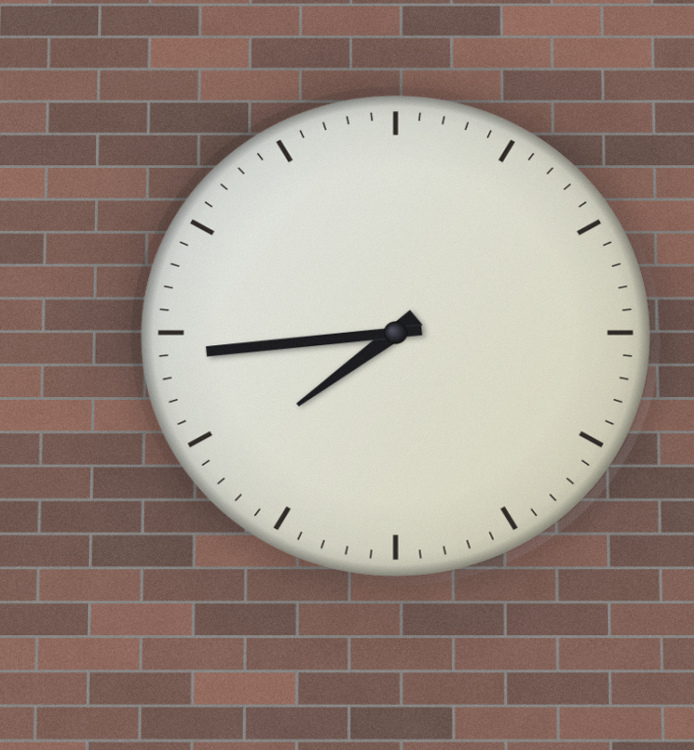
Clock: 7:44
